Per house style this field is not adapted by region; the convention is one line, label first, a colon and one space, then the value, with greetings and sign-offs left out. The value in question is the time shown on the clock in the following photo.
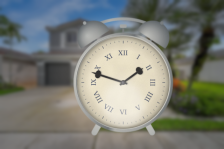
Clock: 1:48
